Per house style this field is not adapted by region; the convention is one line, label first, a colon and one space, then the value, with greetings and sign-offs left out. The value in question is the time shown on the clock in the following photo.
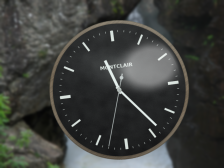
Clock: 11:23:33
